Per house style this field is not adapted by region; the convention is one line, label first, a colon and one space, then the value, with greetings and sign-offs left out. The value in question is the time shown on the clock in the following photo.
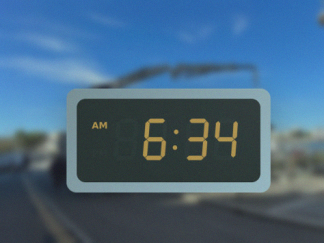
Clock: 6:34
